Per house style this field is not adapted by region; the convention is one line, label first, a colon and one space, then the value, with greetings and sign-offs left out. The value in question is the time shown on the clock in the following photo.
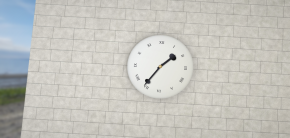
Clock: 1:36
